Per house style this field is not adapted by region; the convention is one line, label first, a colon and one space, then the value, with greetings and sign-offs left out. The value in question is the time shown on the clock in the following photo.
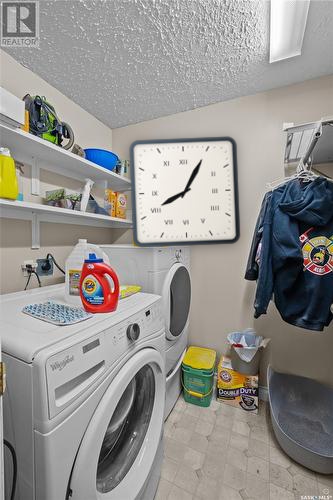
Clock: 8:05
